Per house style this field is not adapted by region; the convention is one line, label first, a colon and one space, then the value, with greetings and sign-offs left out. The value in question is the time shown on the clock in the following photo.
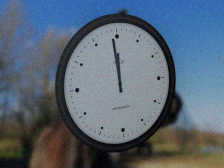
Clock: 11:59
